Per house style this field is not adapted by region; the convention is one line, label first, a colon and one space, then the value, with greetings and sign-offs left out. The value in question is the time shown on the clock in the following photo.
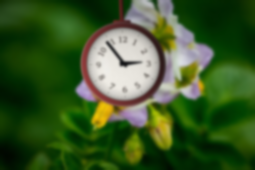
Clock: 2:54
